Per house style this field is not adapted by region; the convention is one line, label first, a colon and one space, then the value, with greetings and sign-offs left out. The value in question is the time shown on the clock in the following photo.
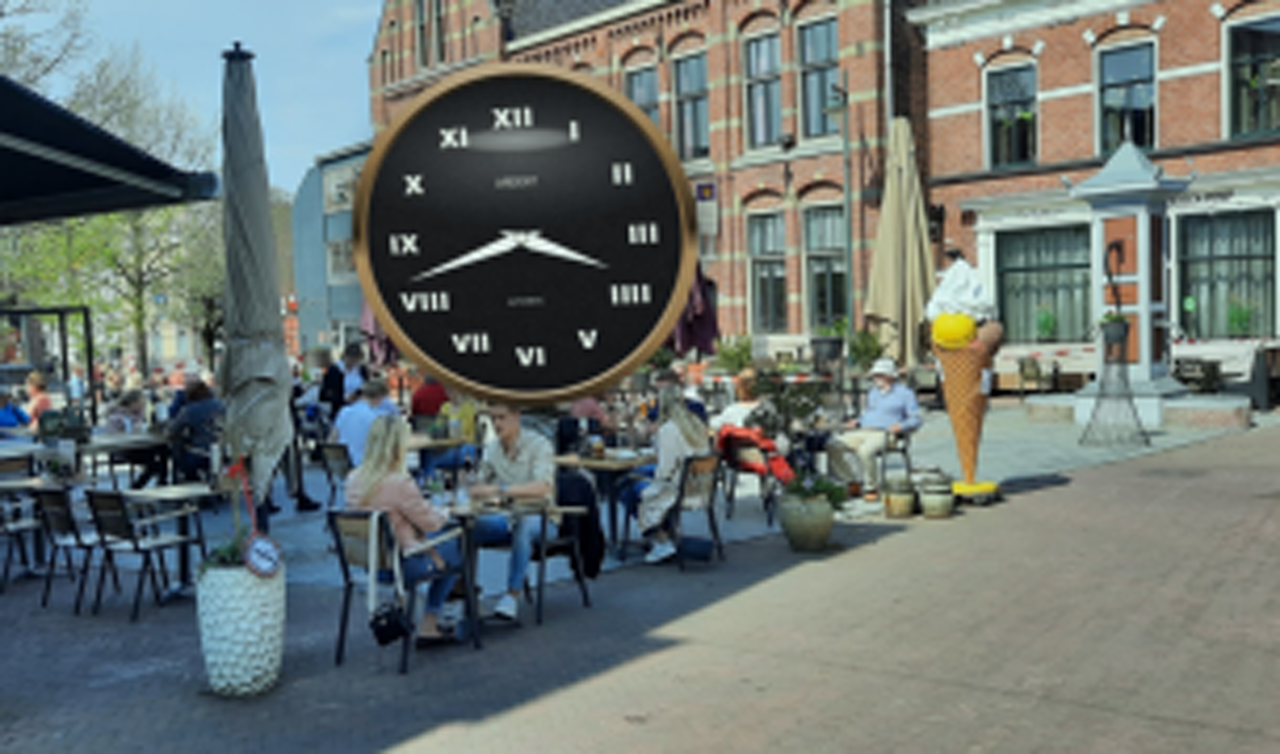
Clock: 3:42
